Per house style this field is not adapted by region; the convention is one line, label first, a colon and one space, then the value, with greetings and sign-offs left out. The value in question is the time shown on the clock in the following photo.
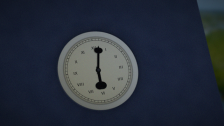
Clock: 6:02
